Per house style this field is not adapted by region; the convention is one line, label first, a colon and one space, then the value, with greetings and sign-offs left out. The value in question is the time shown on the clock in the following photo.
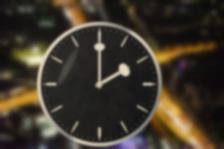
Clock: 2:00
